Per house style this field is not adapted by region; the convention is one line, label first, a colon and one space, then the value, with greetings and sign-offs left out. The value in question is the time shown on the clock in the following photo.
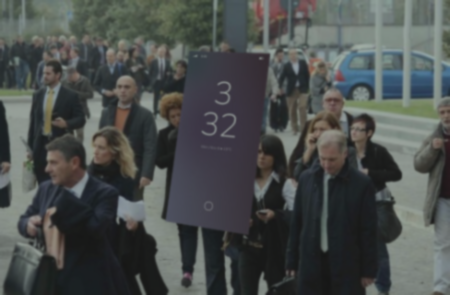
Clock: 3:32
